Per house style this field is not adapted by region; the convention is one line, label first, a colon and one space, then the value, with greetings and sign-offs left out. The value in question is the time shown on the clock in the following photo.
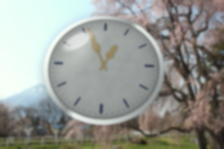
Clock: 12:56
